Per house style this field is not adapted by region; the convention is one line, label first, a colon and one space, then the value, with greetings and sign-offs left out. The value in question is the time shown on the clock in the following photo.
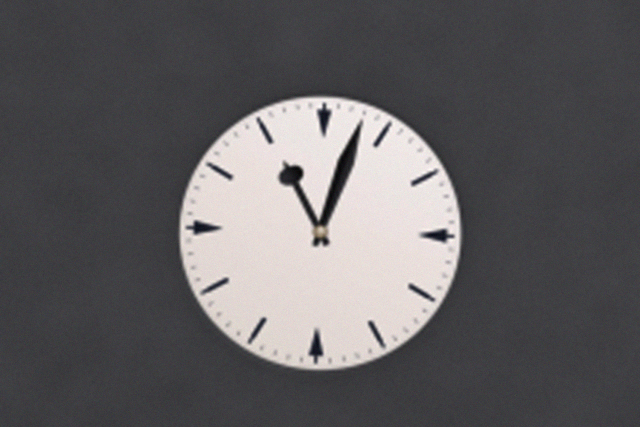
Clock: 11:03
